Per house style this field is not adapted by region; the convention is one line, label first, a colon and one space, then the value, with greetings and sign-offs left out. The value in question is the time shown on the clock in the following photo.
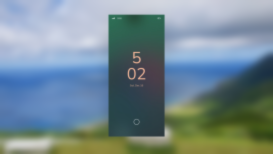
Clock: 5:02
